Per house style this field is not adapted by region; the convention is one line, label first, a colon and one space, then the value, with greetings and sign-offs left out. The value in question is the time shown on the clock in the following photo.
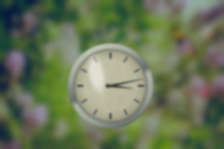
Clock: 3:13
